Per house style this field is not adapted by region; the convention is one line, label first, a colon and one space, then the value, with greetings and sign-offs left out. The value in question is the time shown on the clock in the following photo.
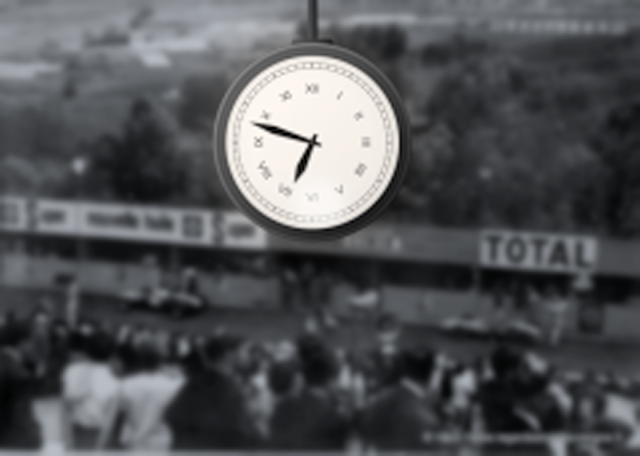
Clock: 6:48
